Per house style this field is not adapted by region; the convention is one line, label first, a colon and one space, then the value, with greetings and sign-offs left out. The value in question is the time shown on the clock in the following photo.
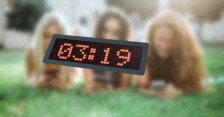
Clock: 3:19
